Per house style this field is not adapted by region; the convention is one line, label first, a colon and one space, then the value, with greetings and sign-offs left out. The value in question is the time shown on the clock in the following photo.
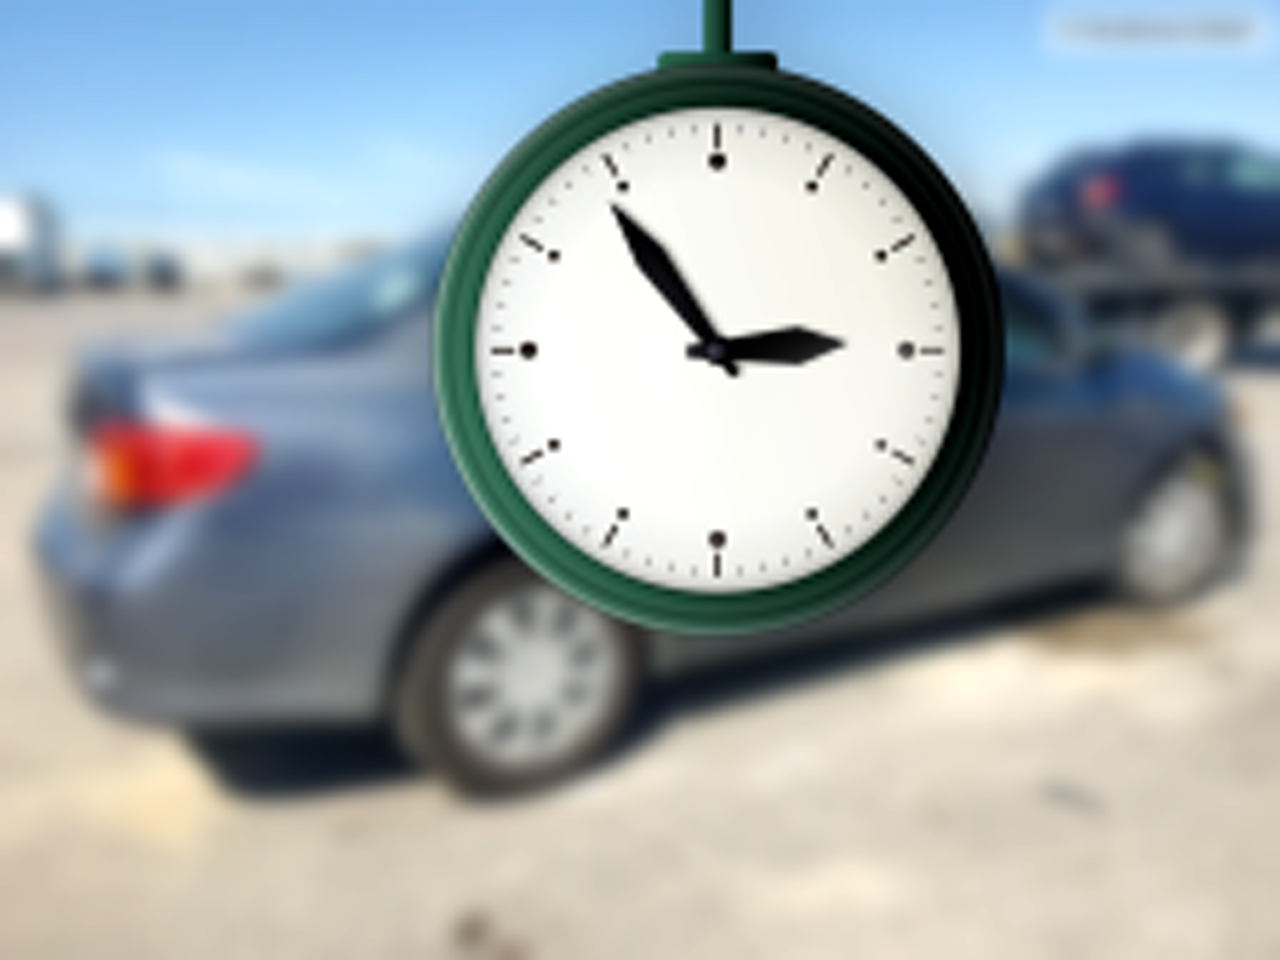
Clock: 2:54
